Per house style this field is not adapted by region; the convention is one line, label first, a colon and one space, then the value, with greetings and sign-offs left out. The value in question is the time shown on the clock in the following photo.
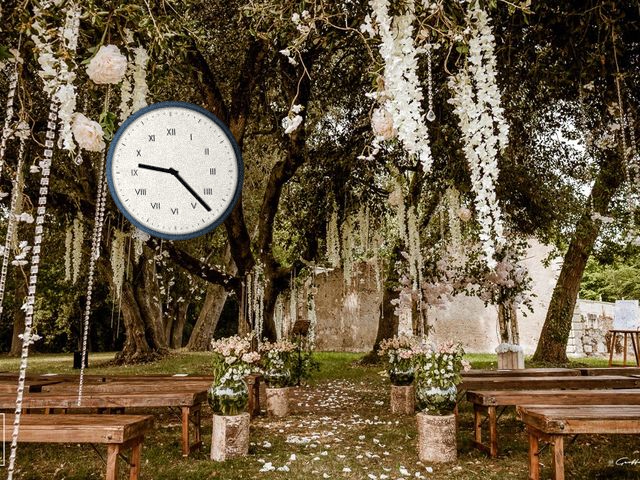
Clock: 9:23
